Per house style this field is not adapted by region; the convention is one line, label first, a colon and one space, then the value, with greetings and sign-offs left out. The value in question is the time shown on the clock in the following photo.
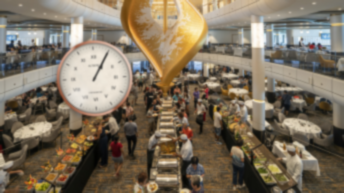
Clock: 1:05
